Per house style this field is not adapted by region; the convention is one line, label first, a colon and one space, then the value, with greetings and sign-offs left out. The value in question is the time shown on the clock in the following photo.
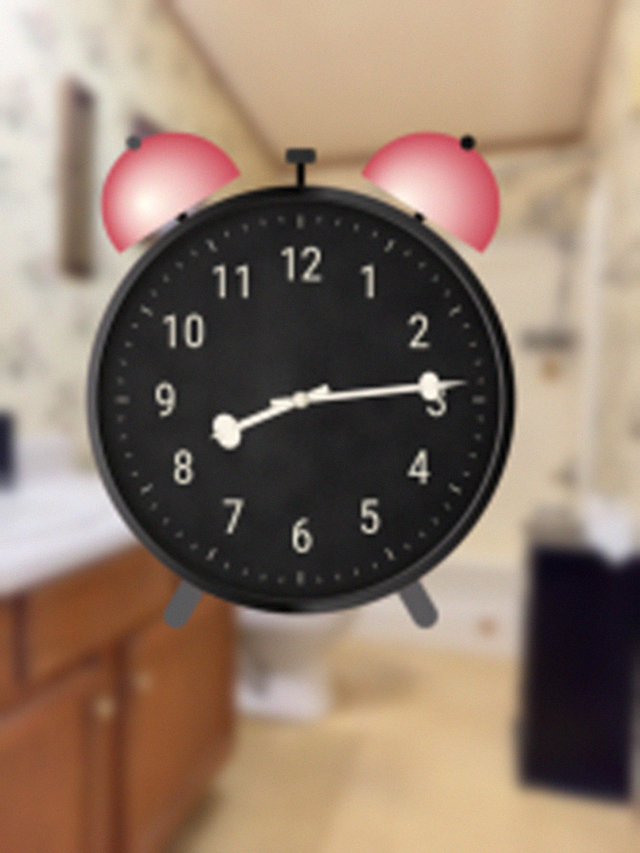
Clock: 8:14
